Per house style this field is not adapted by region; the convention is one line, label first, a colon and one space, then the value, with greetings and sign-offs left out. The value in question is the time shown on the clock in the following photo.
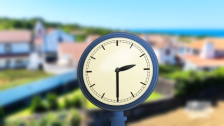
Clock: 2:30
